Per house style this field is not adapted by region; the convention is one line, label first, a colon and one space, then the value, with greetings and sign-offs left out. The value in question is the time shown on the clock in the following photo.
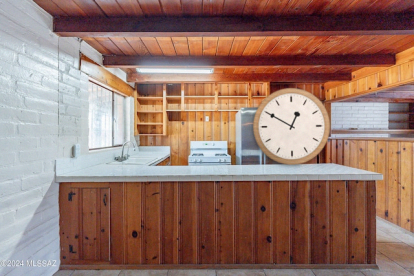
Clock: 12:50
